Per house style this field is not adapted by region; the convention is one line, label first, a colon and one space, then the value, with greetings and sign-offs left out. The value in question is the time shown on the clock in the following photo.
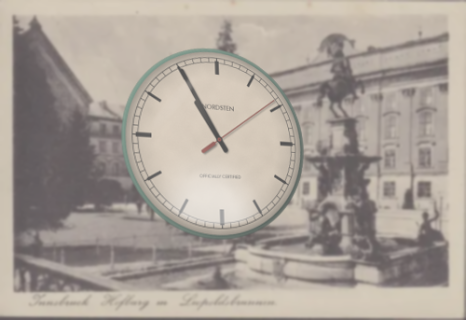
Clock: 10:55:09
